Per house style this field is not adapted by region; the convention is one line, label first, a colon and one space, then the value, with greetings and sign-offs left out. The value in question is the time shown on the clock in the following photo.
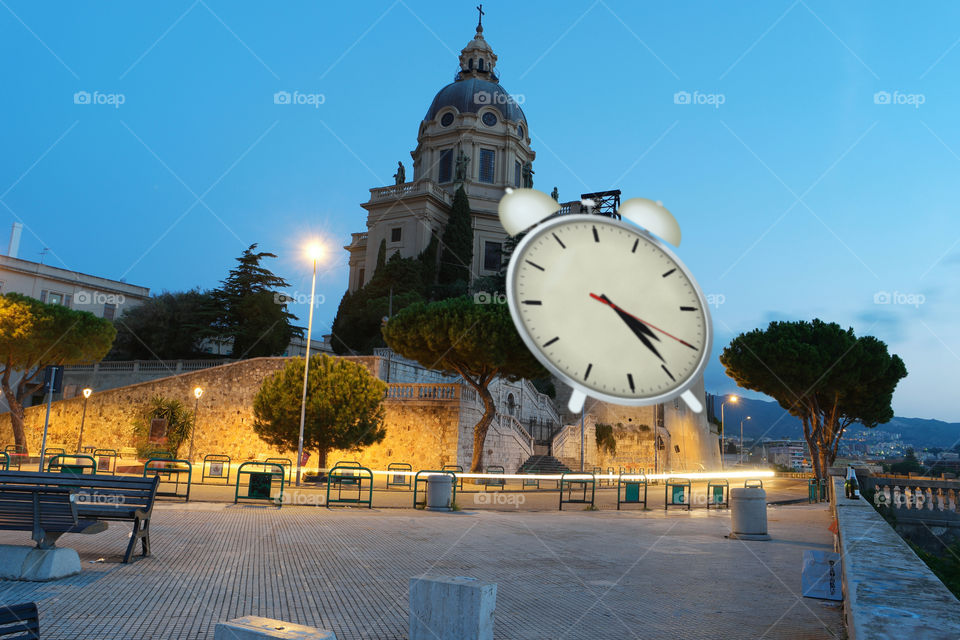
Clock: 4:24:20
